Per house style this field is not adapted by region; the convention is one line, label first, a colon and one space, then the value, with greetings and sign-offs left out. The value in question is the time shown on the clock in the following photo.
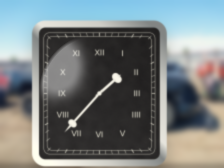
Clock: 1:37
